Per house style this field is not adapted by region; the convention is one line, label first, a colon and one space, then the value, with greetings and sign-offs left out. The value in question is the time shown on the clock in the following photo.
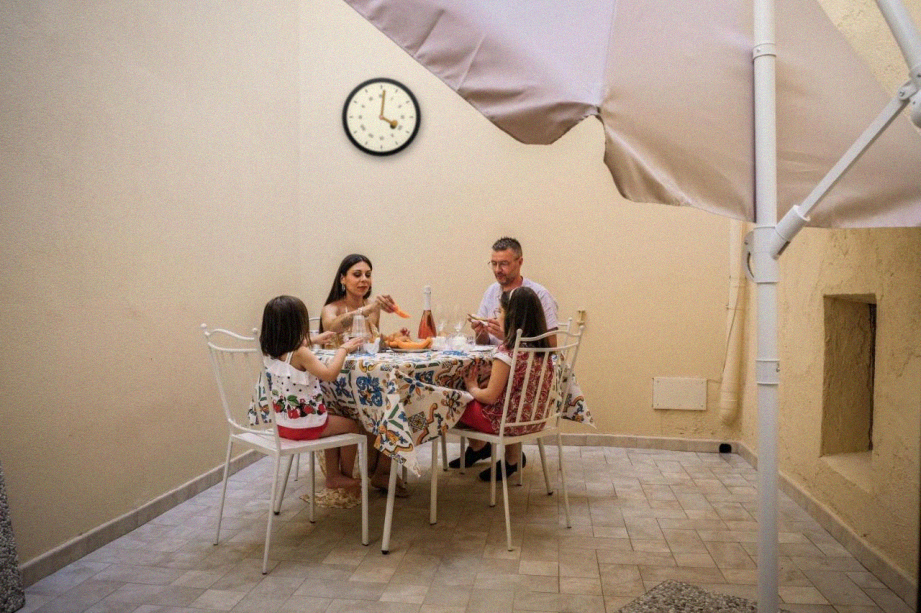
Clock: 4:01
